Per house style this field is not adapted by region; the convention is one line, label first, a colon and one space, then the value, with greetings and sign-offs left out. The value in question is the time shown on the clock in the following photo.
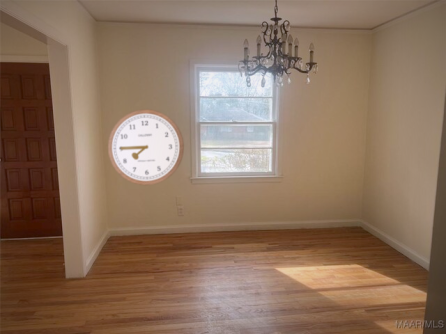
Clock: 7:45
